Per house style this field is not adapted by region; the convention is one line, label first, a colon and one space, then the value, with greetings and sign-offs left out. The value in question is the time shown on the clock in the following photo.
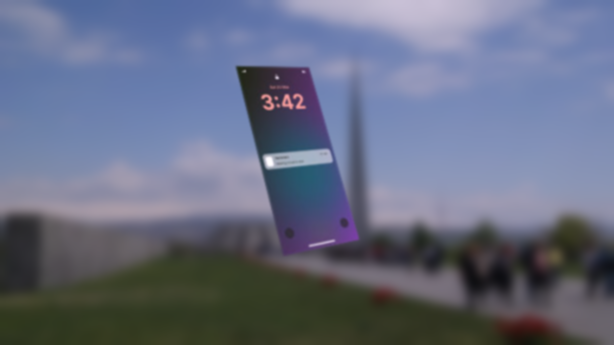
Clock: 3:42
